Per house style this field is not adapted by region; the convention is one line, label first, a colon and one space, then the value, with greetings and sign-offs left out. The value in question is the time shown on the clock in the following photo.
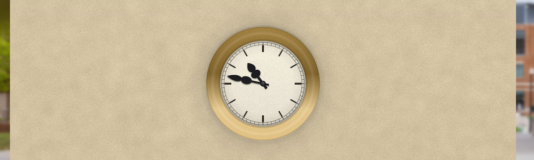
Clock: 10:47
